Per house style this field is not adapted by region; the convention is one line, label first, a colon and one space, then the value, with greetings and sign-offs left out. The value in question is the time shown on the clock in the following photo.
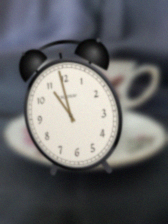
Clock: 10:59
